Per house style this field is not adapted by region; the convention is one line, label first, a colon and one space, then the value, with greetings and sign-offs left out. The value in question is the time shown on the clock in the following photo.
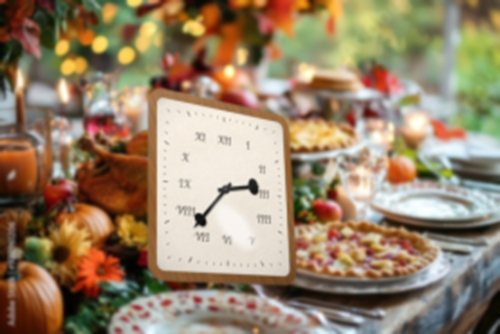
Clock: 2:37
